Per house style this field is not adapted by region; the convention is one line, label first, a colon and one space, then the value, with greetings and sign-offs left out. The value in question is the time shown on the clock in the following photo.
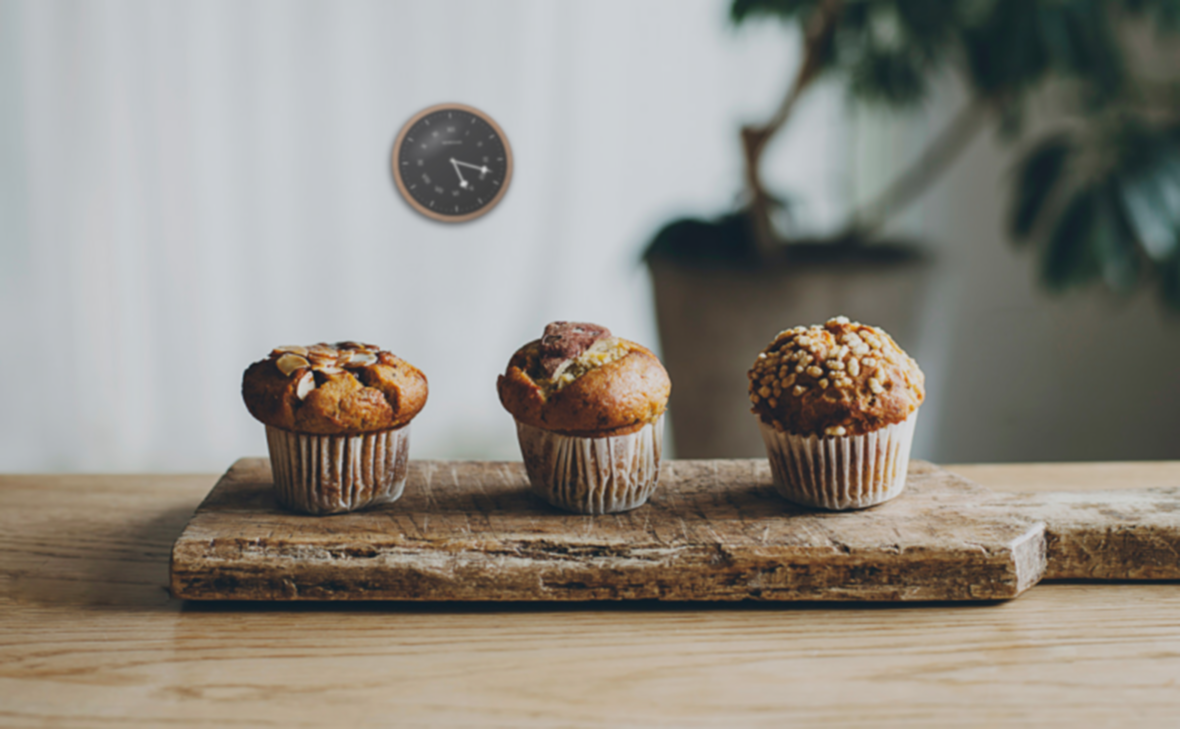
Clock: 5:18
